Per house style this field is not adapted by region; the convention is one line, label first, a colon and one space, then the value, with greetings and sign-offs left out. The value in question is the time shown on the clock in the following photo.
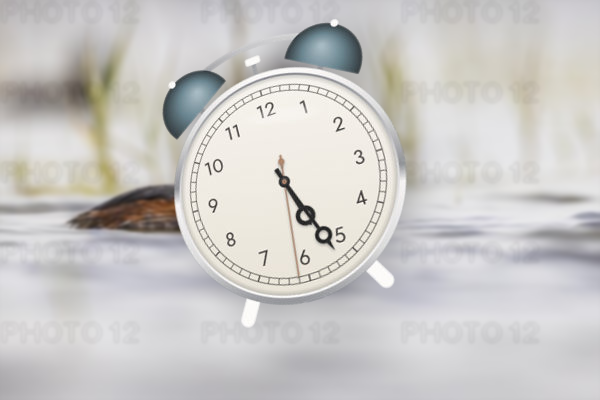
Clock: 5:26:31
